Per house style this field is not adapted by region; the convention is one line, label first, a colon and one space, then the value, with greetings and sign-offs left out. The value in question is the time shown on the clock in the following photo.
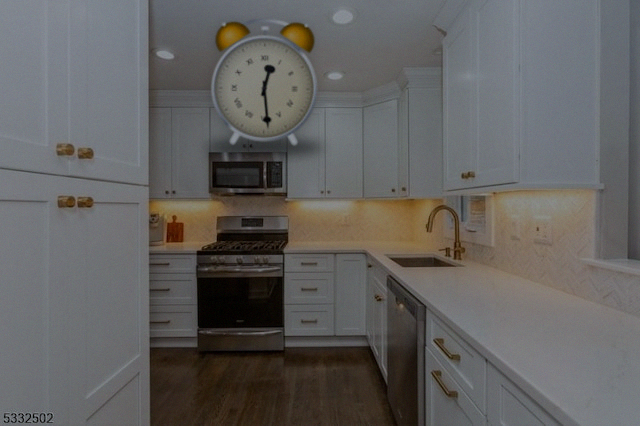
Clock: 12:29
